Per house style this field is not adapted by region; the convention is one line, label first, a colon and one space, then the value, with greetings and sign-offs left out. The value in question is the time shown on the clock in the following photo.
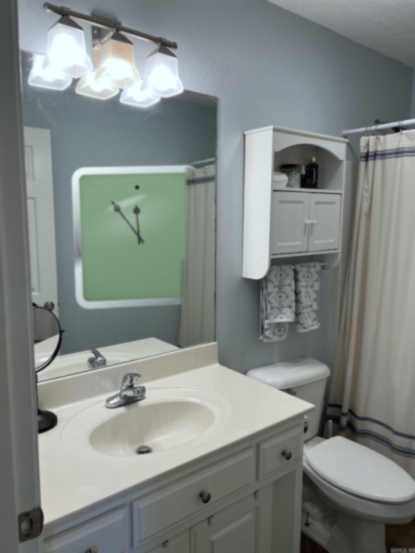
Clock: 11:54
